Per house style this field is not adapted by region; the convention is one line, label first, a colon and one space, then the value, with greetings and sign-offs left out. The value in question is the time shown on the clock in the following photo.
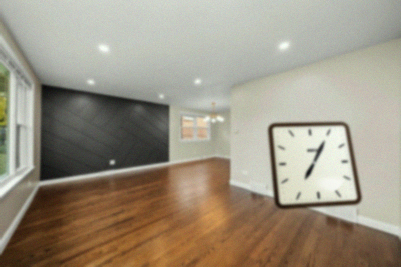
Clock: 7:05
